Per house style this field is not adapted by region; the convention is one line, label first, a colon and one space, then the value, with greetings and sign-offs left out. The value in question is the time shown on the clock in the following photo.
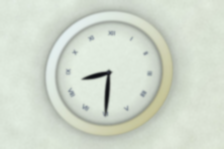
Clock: 8:30
